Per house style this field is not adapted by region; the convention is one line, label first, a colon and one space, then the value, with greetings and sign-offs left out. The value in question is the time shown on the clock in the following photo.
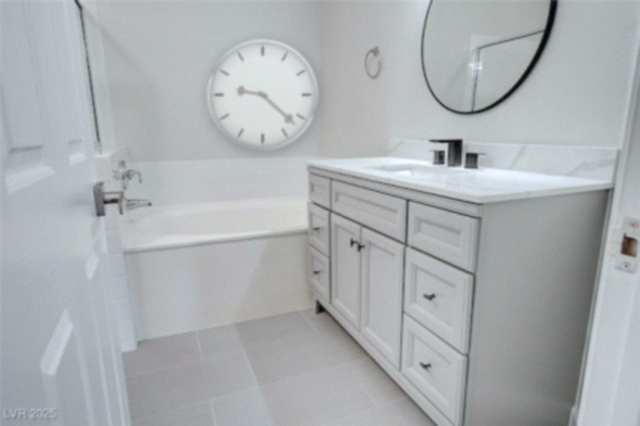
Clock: 9:22
